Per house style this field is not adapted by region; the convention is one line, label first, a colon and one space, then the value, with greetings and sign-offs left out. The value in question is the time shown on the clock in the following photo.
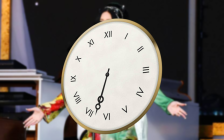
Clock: 6:33
